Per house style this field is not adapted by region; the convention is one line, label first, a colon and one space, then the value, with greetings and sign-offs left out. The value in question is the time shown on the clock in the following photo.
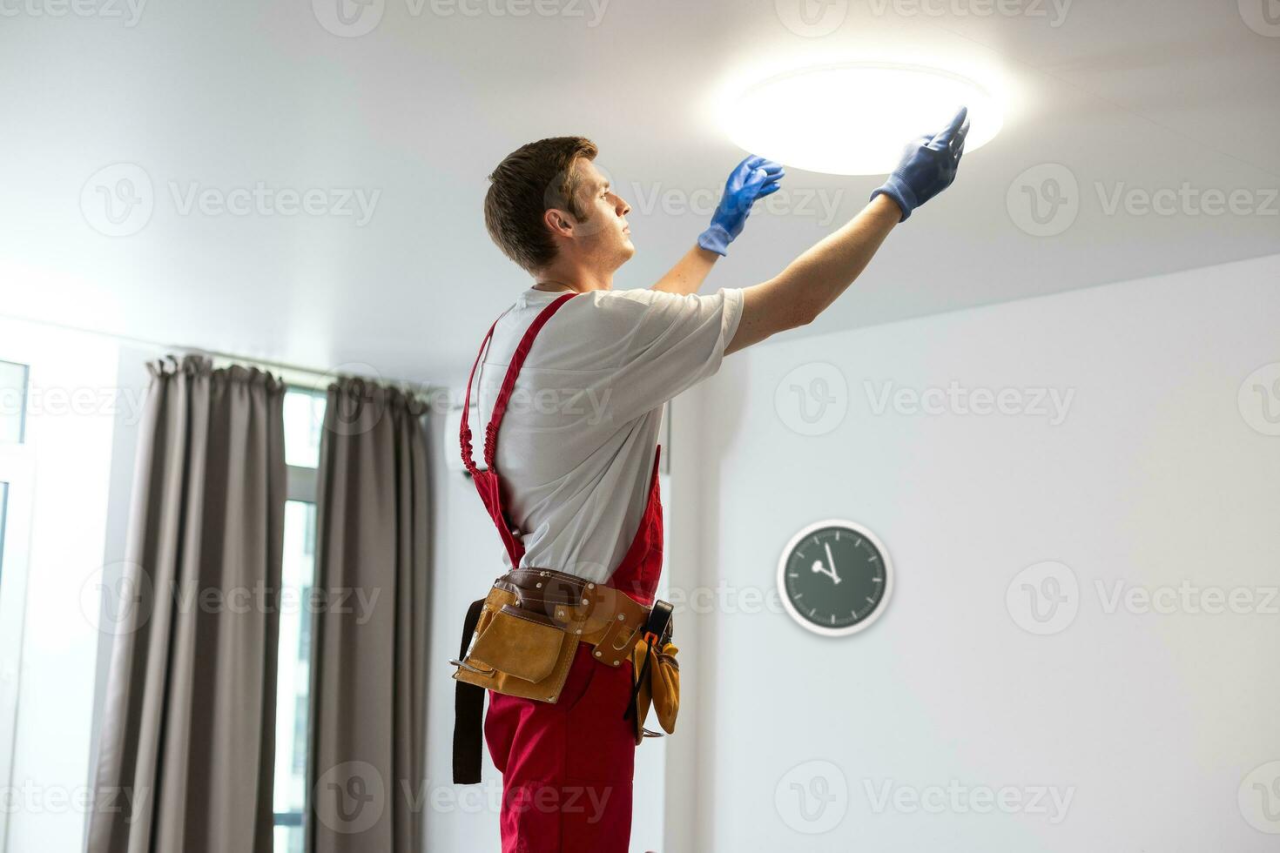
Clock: 9:57
